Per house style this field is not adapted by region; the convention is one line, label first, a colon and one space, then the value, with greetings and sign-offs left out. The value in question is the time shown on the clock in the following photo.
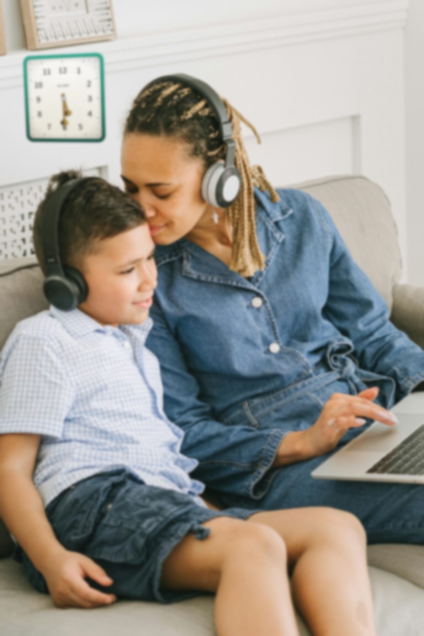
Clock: 5:30
